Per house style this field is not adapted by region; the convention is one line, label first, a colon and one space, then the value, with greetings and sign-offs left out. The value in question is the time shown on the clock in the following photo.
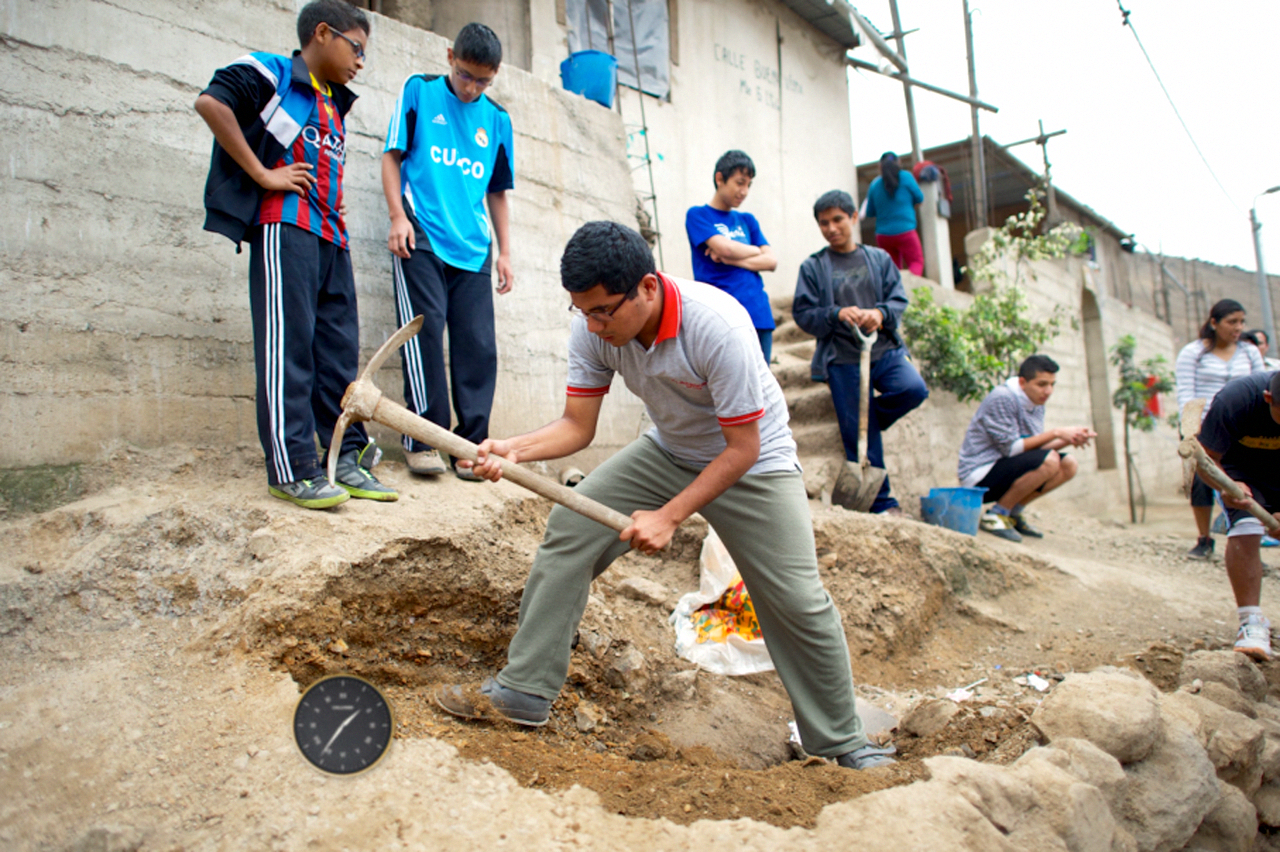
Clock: 1:36
